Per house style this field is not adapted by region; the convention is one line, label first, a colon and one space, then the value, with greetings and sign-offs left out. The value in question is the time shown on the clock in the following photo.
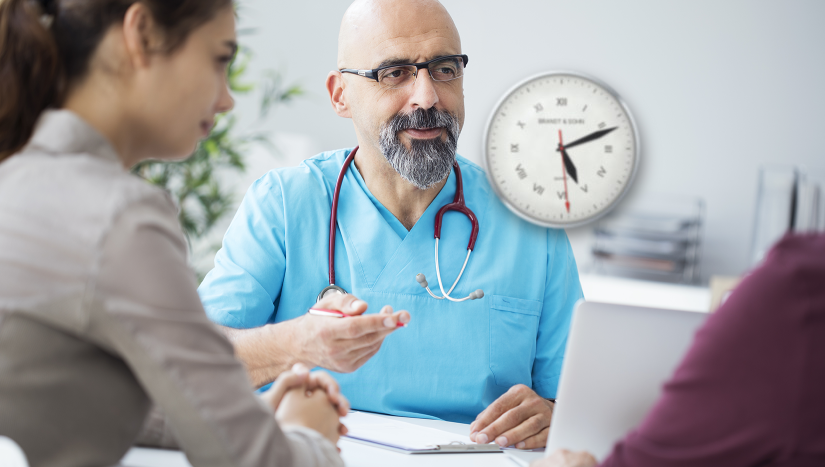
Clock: 5:11:29
